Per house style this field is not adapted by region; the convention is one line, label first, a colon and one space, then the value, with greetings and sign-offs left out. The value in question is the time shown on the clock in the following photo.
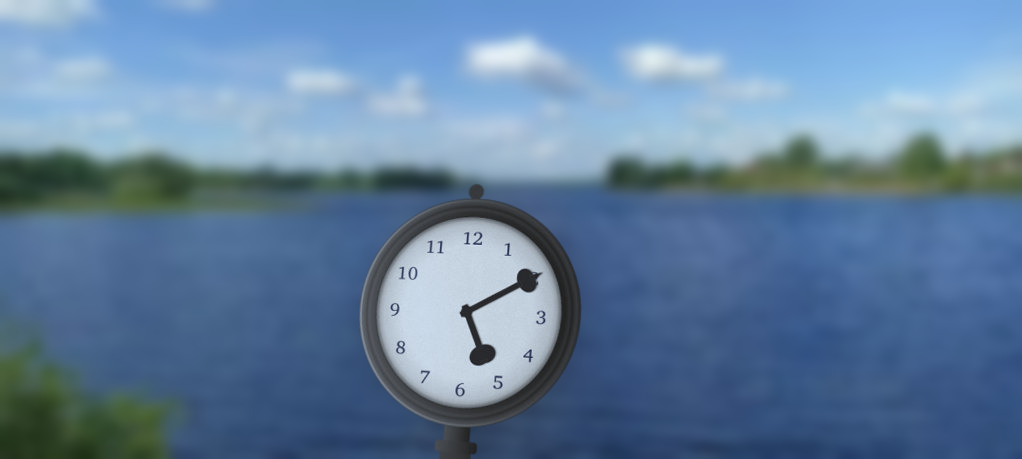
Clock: 5:10
